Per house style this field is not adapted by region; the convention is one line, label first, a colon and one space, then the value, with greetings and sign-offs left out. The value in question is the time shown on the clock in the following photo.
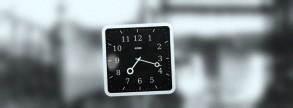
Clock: 7:18
